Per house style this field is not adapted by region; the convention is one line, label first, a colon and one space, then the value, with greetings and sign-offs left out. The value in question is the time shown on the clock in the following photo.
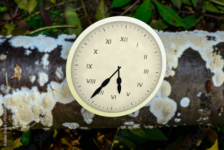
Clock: 5:36
